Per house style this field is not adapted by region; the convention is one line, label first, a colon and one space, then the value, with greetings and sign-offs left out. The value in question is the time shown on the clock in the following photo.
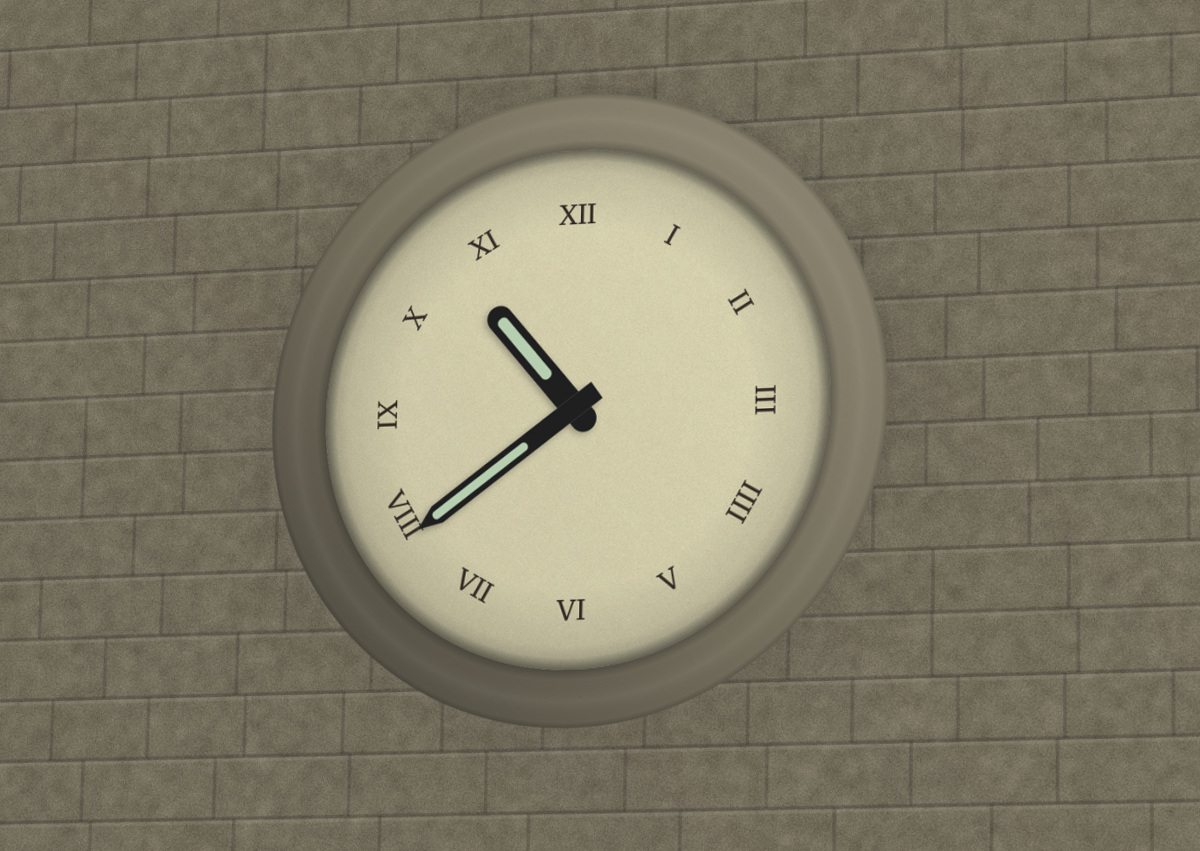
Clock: 10:39
